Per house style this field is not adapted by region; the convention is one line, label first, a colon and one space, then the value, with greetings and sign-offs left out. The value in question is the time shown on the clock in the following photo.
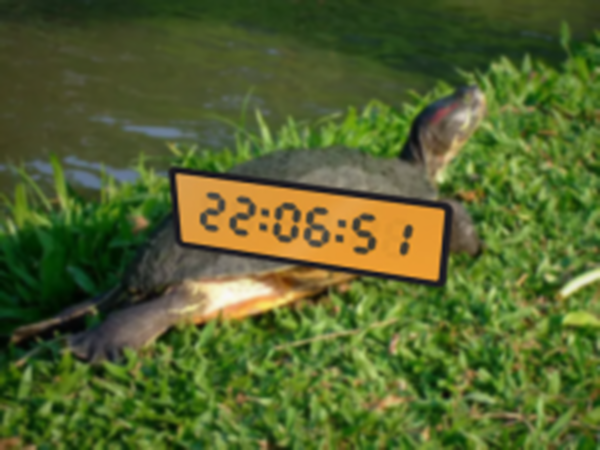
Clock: 22:06:51
